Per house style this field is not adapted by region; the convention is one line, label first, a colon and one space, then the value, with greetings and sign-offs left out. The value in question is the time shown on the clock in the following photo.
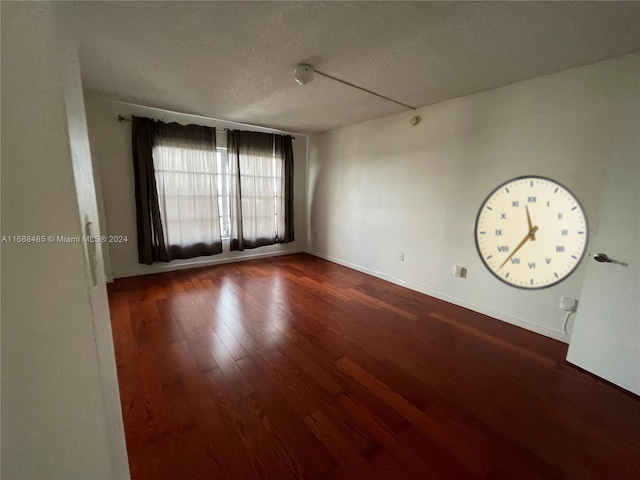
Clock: 11:37
